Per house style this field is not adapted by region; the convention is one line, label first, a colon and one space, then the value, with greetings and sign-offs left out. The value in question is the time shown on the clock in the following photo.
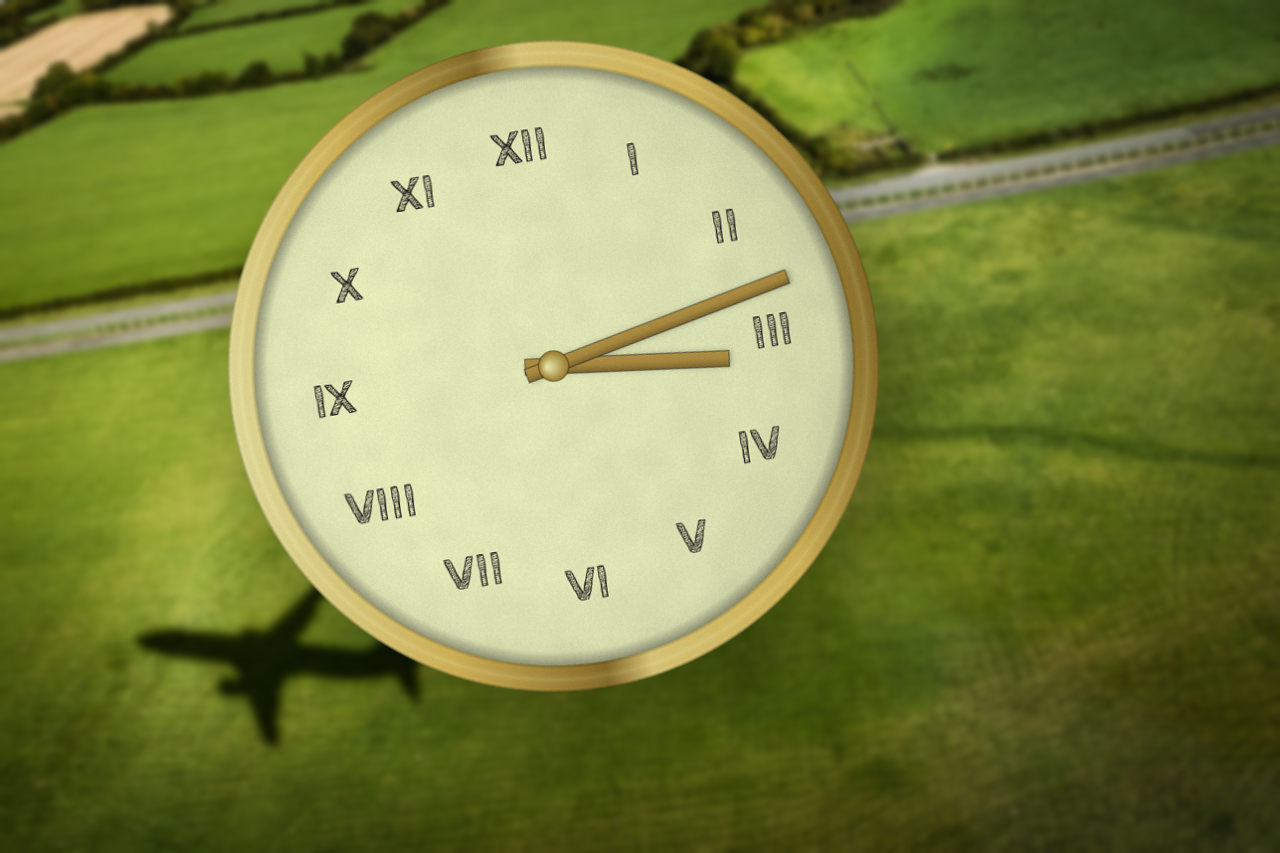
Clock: 3:13
